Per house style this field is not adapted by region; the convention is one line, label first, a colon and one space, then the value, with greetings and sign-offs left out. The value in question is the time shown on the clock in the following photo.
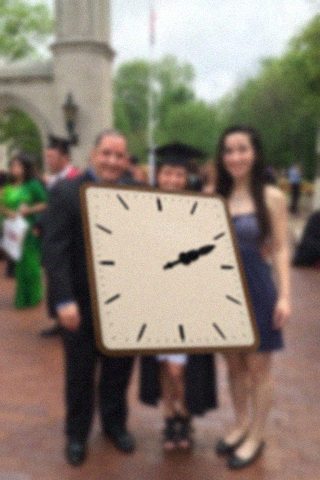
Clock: 2:11
